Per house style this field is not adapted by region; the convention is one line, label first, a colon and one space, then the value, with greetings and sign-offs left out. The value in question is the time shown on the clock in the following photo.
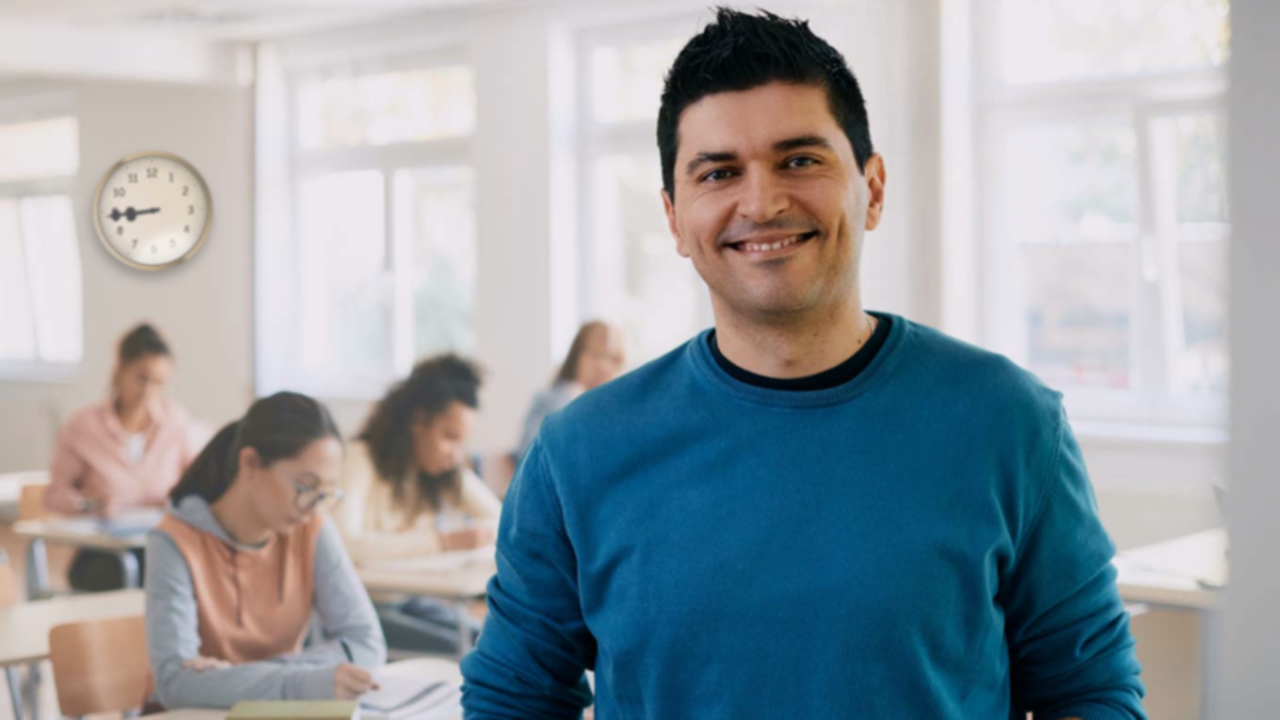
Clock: 8:44
